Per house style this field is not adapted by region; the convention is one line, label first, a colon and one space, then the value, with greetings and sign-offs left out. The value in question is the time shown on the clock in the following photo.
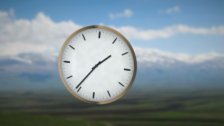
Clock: 1:36
